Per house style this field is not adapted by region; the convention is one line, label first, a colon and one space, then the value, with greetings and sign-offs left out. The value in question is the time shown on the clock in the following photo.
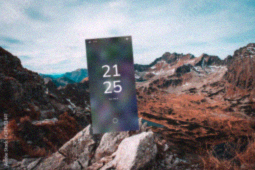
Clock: 21:25
